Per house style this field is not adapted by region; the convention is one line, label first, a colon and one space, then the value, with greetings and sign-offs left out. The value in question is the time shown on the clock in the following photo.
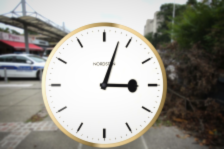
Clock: 3:03
